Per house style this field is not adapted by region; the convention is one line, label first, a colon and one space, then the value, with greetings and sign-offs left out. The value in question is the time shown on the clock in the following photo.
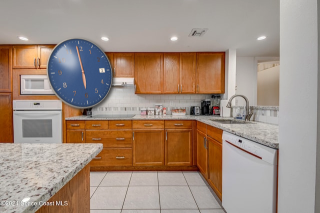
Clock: 5:59
